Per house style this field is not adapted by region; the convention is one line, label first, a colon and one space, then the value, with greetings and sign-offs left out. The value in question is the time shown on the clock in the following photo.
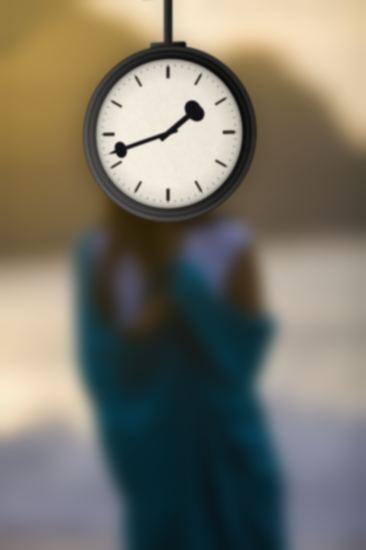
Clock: 1:42
